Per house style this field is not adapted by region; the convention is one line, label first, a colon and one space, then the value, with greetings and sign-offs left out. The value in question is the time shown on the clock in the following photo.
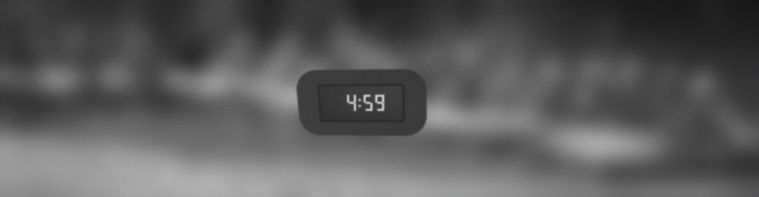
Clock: 4:59
